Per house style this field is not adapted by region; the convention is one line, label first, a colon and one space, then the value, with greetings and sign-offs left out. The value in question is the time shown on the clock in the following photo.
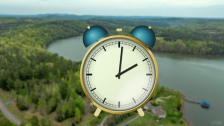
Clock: 2:01
